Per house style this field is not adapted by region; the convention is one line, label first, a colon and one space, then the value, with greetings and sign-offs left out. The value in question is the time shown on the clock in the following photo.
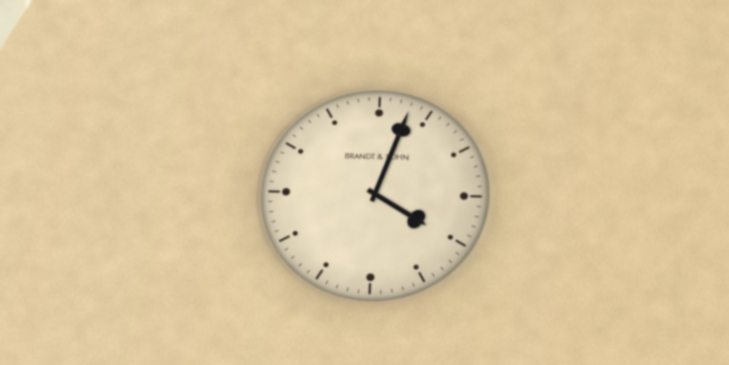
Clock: 4:03
